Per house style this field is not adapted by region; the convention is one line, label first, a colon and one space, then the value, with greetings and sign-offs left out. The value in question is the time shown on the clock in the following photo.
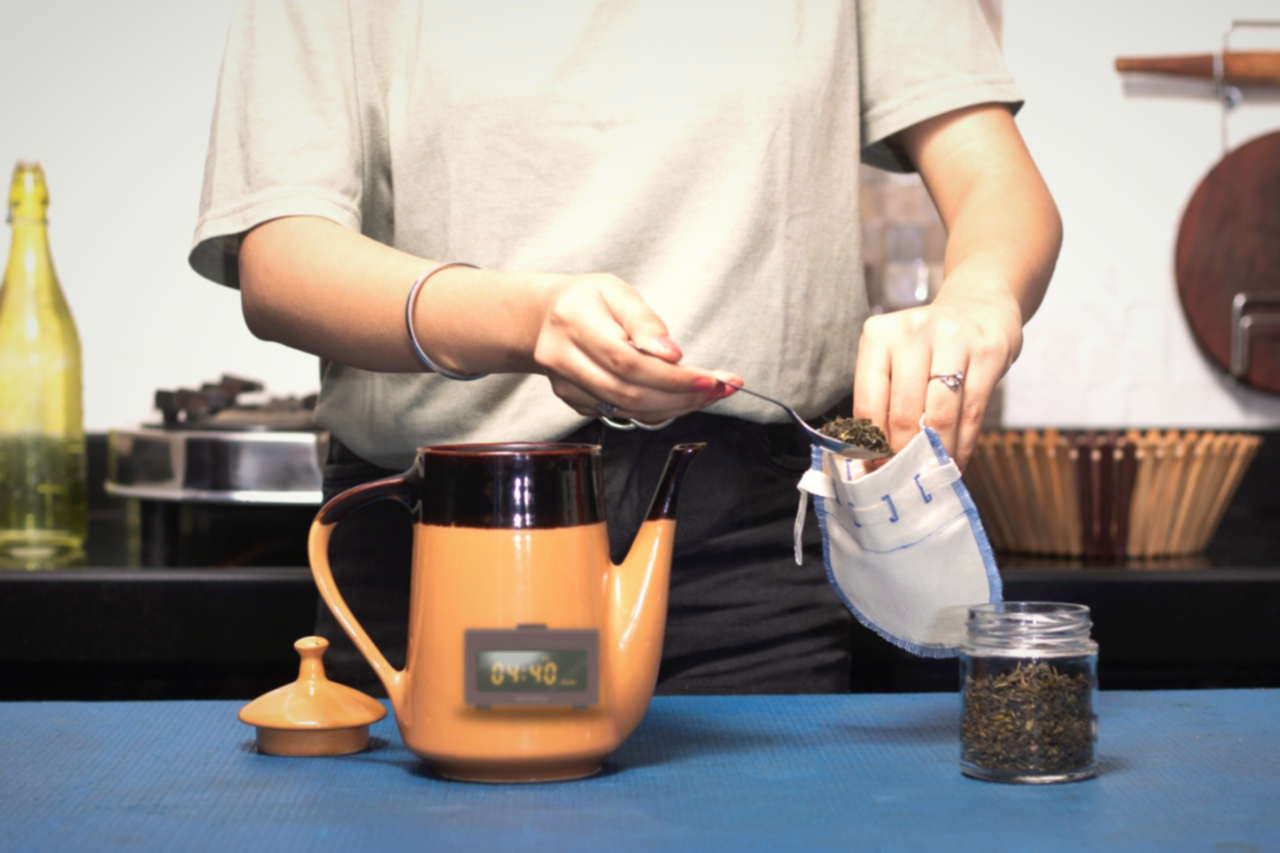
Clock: 4:40
